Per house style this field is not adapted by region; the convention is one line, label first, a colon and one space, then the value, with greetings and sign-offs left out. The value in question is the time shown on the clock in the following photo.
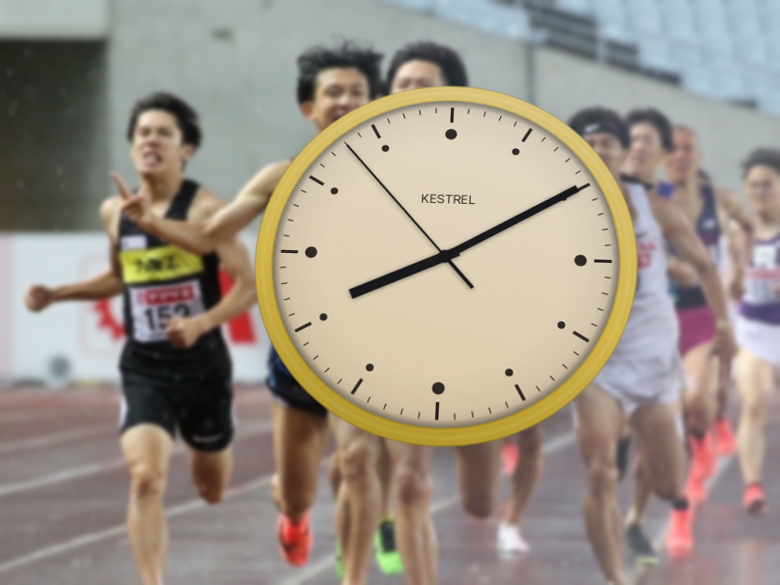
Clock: 8:09:53
